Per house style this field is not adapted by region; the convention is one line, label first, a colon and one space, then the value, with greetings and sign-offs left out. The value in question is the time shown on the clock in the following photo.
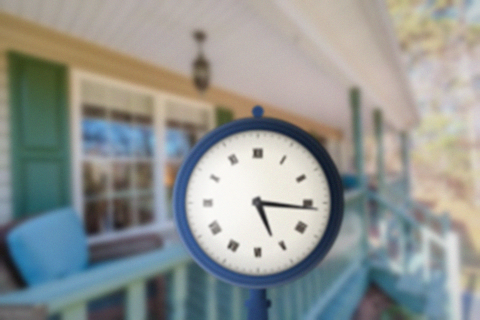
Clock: 5:16
